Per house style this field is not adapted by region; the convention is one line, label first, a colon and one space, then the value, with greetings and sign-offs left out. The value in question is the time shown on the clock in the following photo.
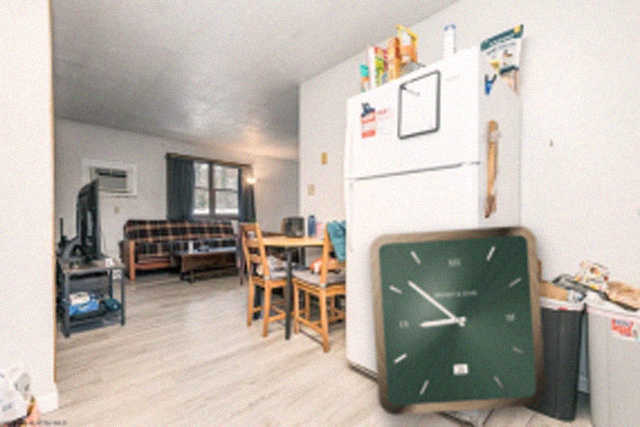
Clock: 8:52
